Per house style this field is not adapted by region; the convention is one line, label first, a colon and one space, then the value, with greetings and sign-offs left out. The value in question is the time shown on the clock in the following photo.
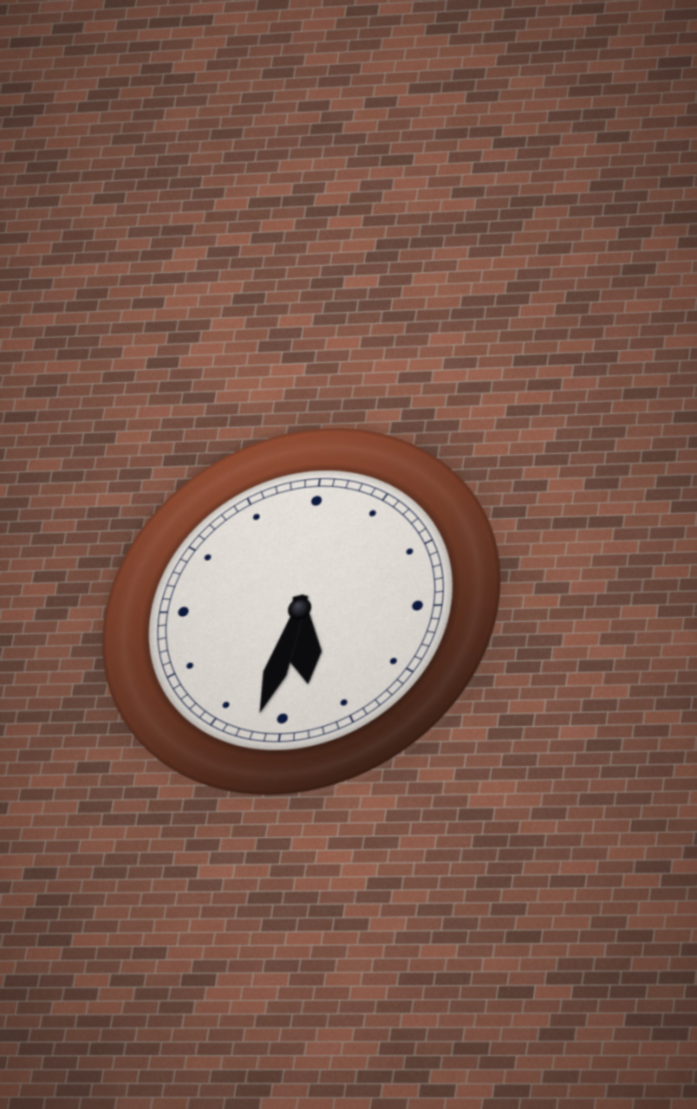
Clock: 5:32
